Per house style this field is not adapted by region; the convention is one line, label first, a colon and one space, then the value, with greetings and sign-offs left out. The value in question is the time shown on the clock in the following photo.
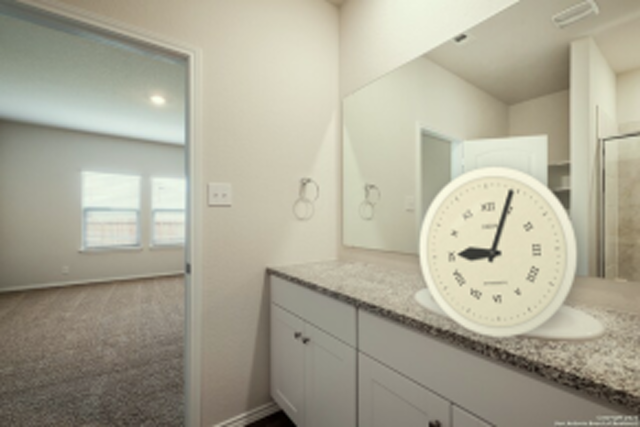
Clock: 9:04
